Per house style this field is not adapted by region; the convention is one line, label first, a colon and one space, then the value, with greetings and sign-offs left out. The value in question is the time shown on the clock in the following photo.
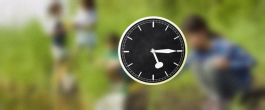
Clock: 5:15
